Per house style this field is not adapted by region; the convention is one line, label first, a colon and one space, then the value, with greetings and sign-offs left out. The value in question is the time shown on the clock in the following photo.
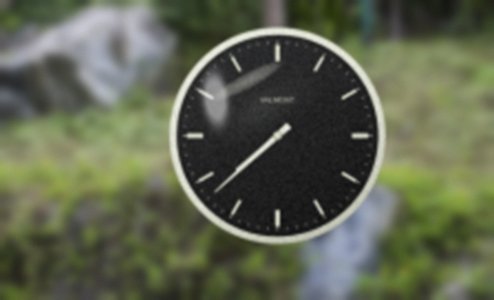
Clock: 7:38
